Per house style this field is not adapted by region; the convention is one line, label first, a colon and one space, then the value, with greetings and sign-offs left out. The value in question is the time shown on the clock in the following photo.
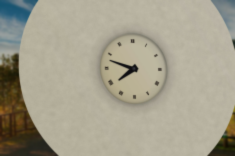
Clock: 7:48
